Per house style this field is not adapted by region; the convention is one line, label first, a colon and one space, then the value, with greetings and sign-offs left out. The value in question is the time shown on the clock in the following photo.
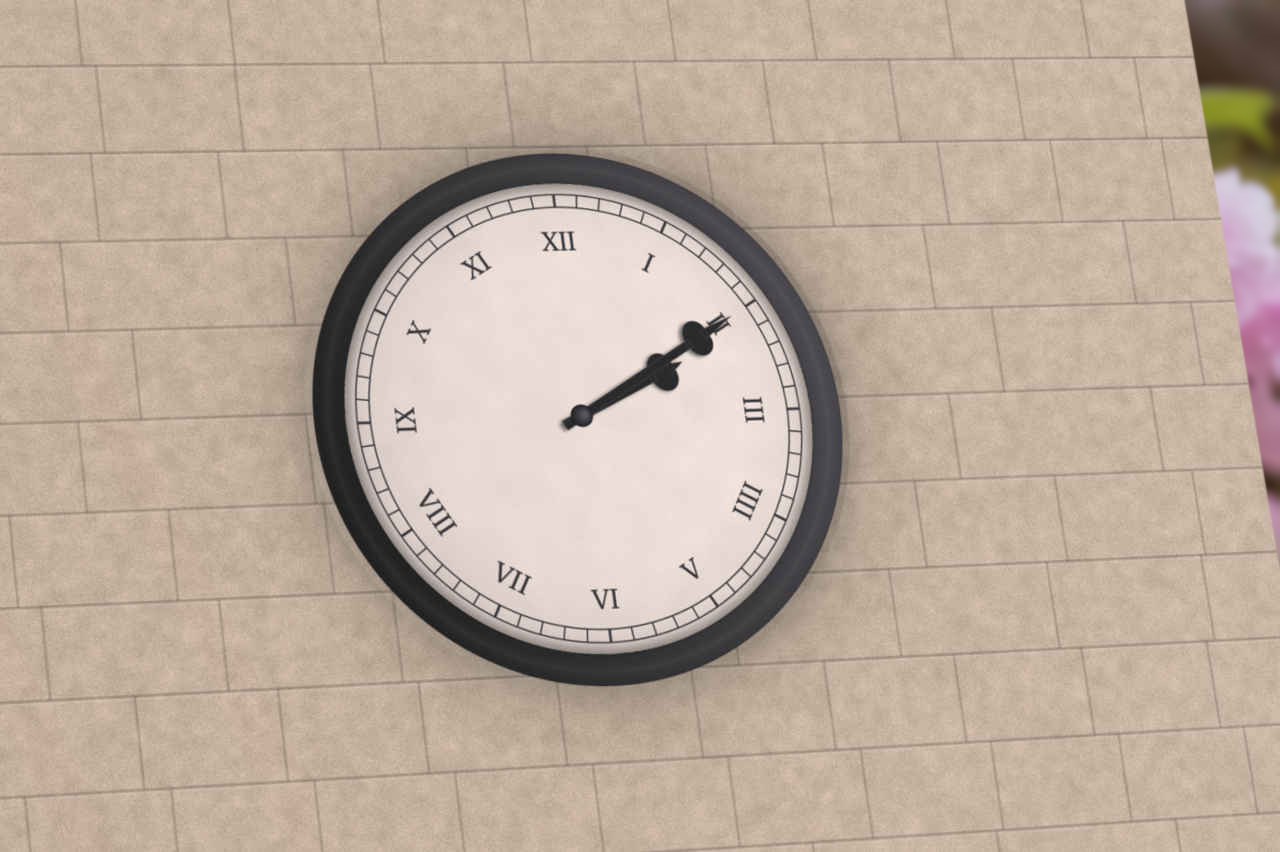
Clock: 2:10
